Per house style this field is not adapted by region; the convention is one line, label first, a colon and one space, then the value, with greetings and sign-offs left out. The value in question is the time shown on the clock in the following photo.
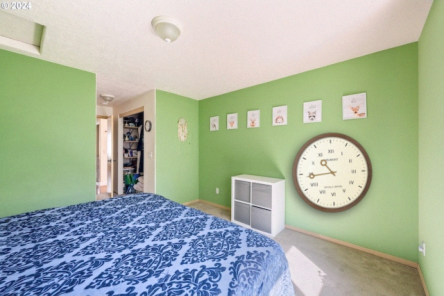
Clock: 10:44
